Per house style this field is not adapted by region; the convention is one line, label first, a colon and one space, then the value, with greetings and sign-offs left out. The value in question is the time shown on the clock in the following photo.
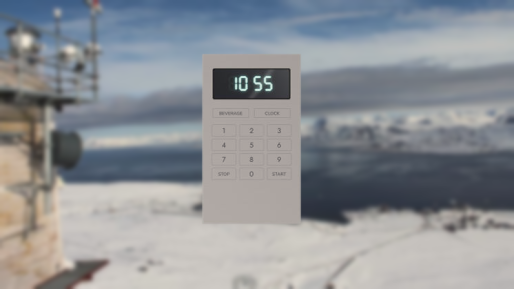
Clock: 10:55
